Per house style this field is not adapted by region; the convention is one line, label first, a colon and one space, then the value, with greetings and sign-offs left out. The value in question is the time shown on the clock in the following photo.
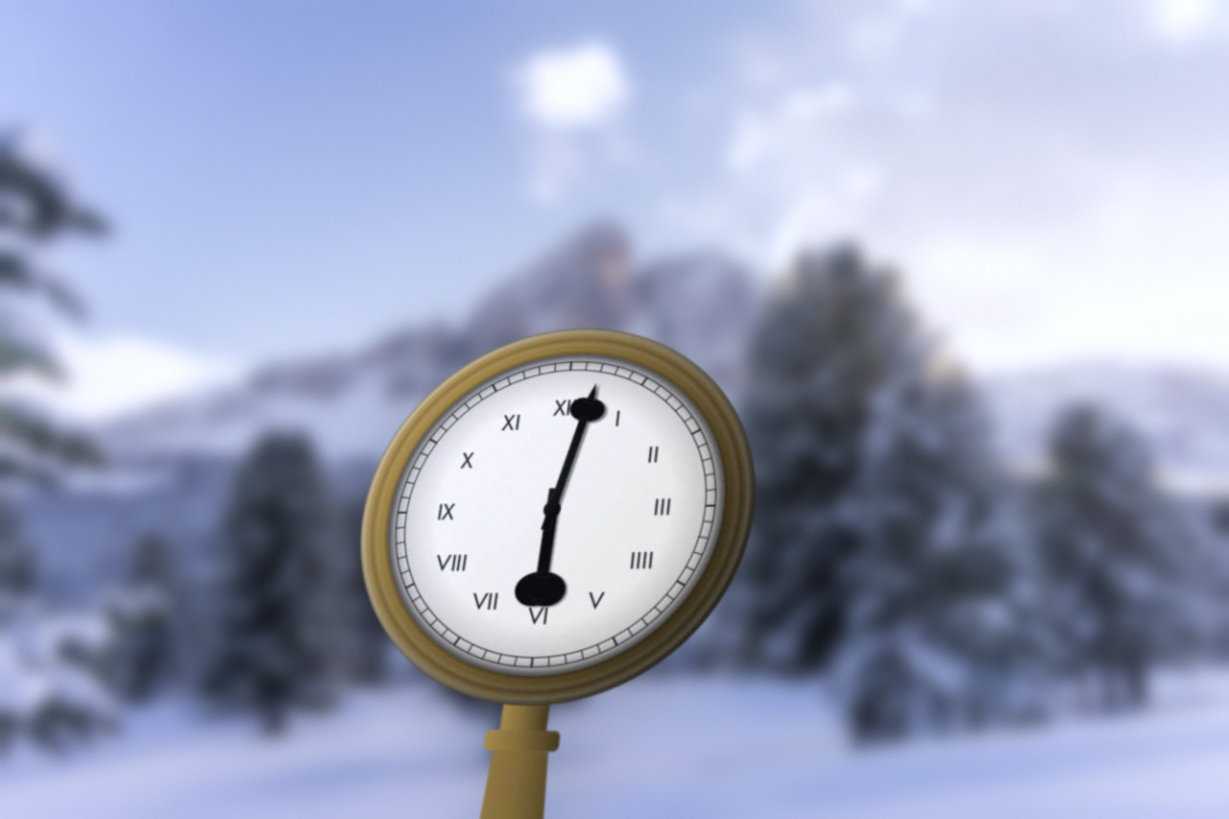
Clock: 6:02
